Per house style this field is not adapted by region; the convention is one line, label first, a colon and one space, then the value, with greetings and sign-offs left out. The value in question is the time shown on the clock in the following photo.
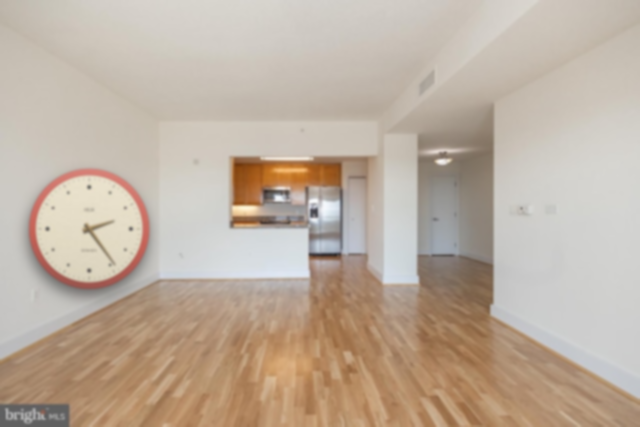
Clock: 2:24
